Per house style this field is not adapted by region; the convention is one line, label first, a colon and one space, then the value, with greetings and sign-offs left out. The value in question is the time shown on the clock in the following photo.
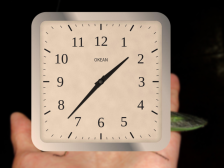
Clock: 1:37
